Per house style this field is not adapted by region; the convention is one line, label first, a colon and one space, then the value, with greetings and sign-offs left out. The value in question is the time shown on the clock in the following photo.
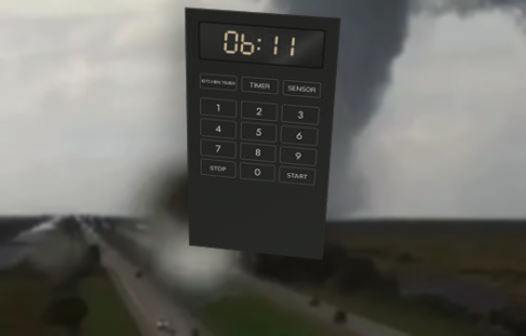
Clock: 6:11
